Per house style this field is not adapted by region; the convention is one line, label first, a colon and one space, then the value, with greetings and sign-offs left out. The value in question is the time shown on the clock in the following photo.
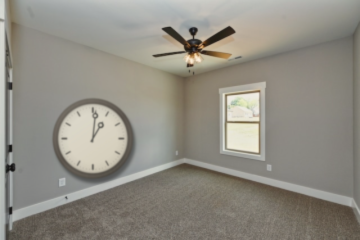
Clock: 1:01
